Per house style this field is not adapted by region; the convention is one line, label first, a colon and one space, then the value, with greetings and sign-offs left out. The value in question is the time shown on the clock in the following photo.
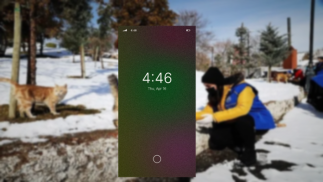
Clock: 4:46
